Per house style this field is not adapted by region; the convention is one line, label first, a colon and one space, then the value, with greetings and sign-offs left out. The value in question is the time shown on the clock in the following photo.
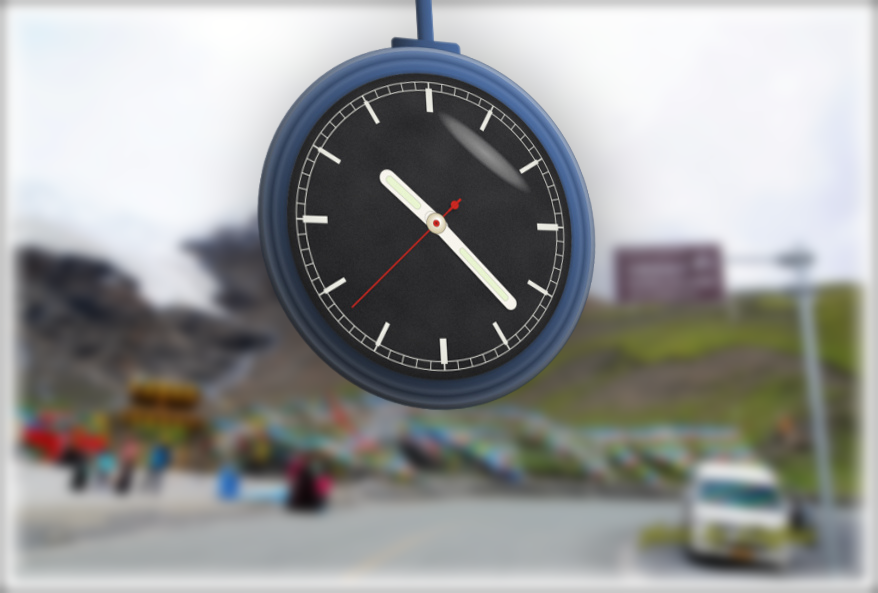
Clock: 10:22:38
